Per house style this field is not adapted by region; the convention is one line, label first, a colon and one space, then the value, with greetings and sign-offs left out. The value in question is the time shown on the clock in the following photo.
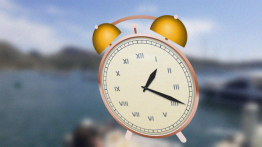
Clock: 1:19
